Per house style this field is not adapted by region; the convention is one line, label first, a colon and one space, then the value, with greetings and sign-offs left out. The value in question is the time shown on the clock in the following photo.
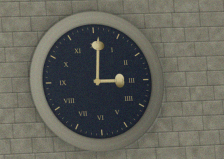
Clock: 3:01
